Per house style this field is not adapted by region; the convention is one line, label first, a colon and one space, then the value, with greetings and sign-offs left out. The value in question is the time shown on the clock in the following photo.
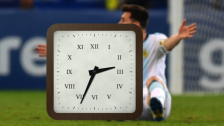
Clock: 2:34
